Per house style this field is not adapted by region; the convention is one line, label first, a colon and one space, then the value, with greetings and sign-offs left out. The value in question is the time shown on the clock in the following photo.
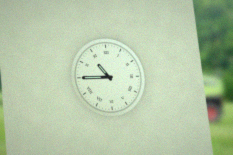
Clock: 10:45
